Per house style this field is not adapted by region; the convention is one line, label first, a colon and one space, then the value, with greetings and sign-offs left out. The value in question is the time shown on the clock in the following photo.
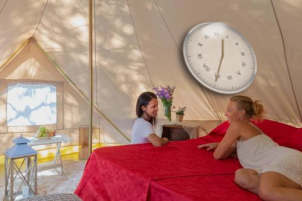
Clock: 12:35
